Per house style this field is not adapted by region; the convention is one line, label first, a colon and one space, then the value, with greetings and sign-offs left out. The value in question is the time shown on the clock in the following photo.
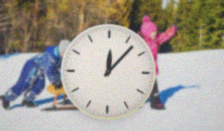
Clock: 12:07
